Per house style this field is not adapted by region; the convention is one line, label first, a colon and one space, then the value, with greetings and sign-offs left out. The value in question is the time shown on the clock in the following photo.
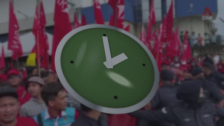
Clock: 2:00
